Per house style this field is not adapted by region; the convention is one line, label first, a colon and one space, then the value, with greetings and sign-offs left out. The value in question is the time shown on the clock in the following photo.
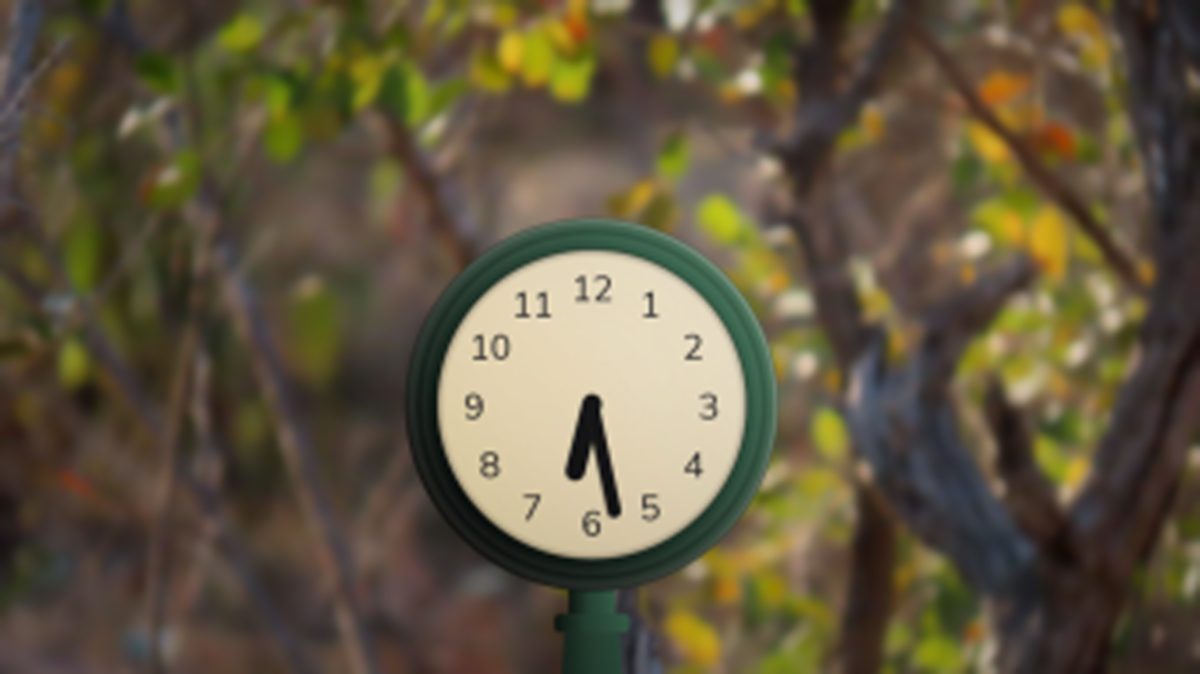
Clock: 6:28
